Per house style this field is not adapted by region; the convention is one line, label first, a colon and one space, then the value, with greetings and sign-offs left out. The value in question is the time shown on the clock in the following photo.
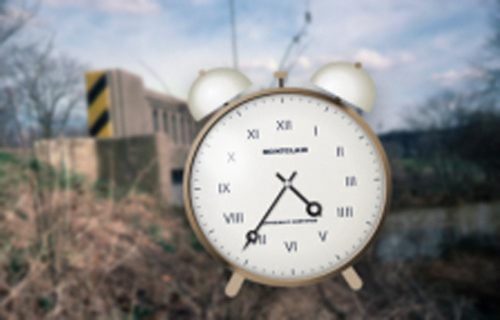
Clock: 4:36
